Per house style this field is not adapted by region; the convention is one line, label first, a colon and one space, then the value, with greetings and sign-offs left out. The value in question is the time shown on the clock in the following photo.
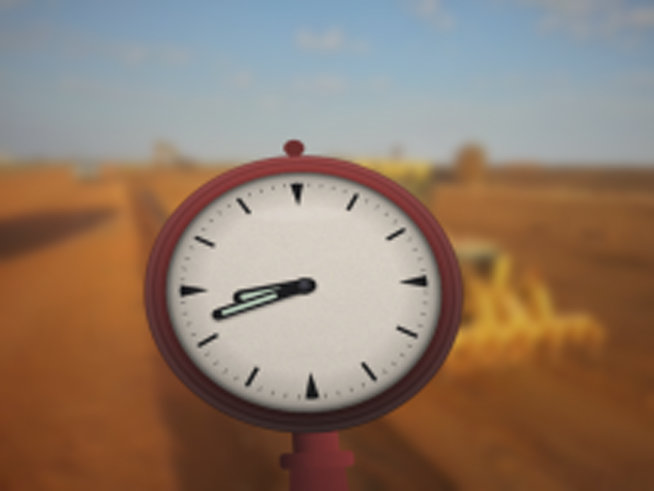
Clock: 8:42
